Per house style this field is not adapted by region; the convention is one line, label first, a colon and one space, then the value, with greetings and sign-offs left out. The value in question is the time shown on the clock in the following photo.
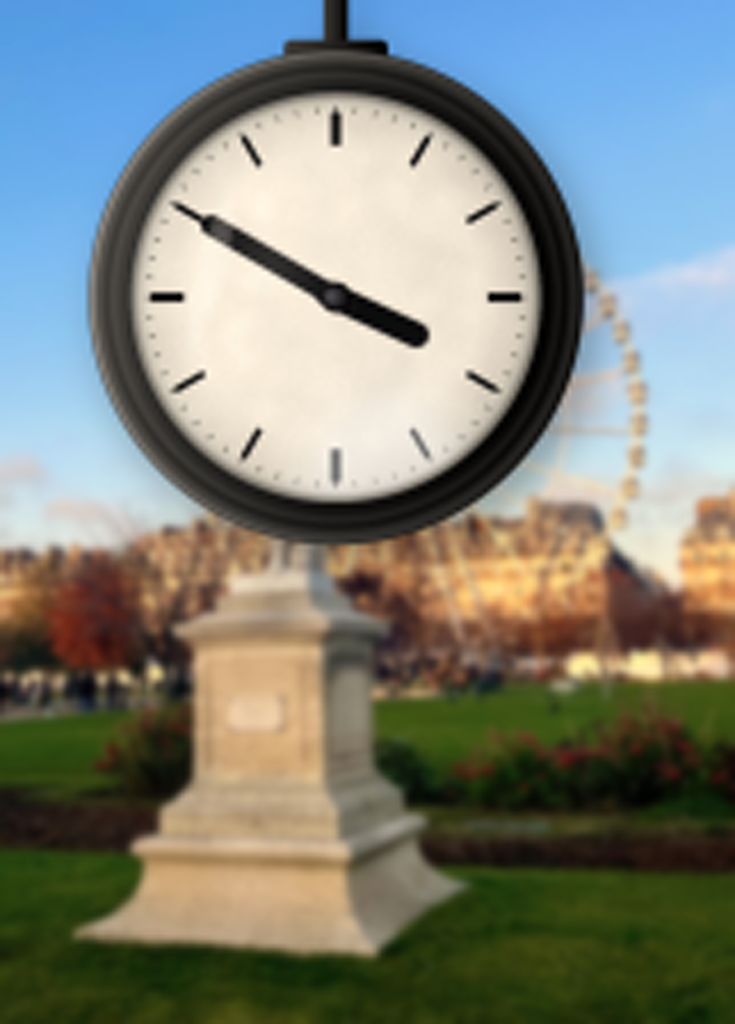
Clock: 3:50
